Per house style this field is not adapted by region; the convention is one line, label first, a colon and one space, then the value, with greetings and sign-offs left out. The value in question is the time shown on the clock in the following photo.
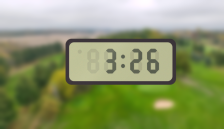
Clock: 3:26
